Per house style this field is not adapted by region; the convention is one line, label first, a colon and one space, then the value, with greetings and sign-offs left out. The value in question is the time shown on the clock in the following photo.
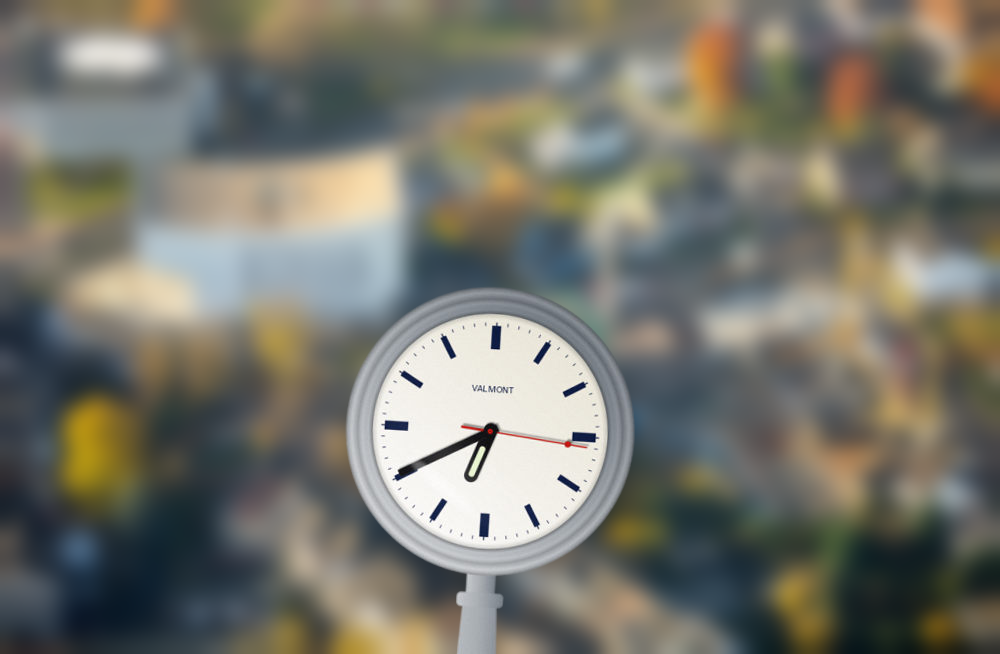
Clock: 6:40:16
